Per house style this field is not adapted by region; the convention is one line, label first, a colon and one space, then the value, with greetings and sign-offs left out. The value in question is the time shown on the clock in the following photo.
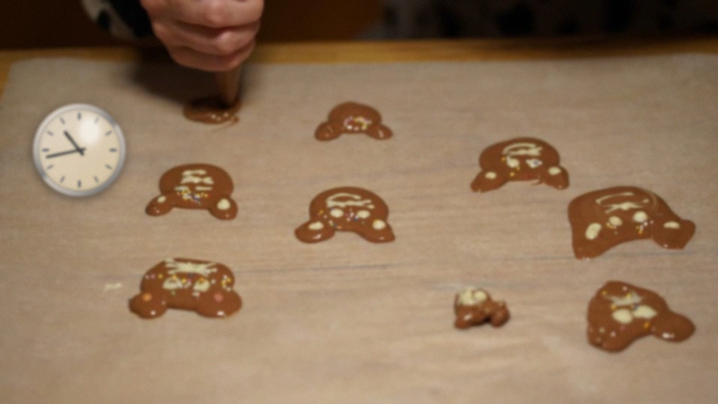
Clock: 10:43
